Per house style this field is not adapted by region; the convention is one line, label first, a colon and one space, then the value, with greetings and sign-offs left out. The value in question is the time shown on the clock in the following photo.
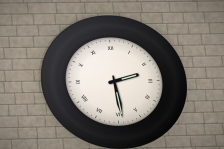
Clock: 2:29
